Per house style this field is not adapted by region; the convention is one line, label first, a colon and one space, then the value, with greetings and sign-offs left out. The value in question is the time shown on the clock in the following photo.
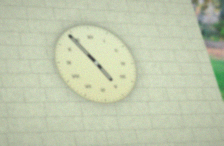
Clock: 4:54
